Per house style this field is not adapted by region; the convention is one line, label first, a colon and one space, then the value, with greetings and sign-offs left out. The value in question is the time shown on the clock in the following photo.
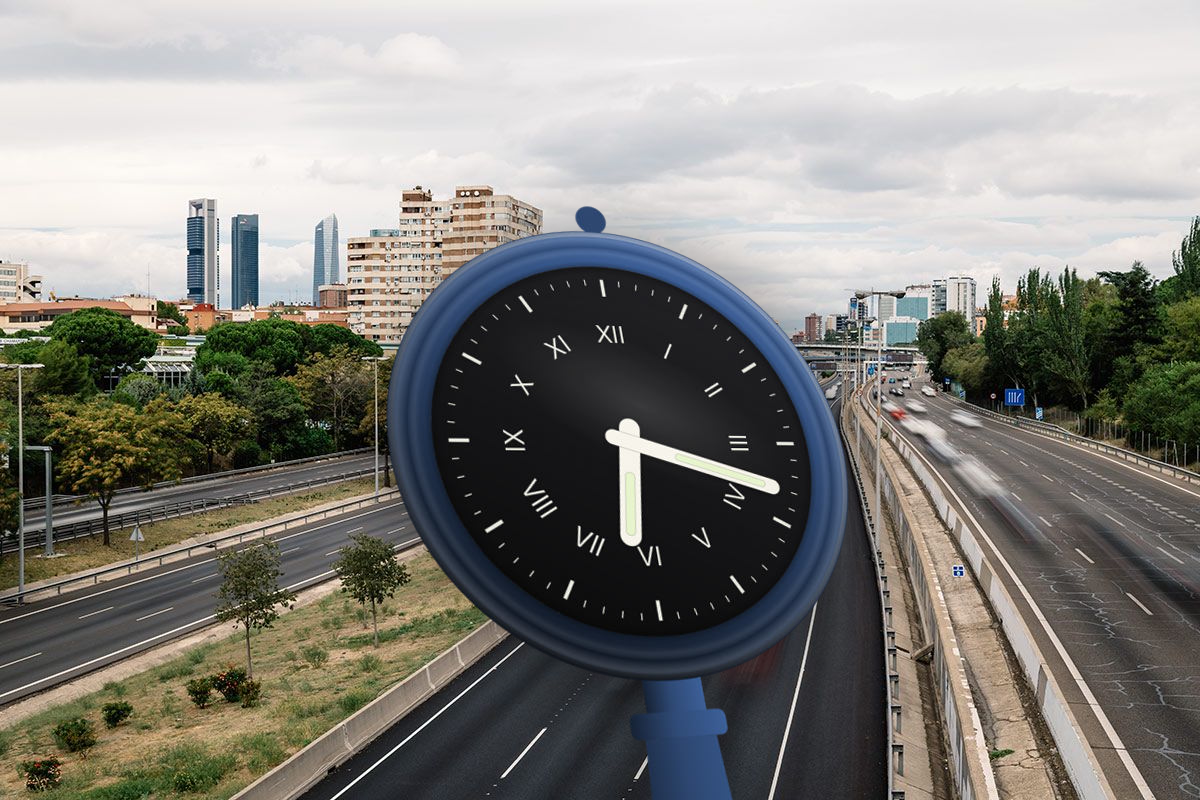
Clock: 6:18
